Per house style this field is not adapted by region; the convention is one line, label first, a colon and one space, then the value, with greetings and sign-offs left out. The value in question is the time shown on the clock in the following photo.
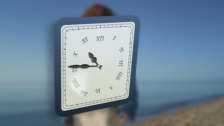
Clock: 10:46
